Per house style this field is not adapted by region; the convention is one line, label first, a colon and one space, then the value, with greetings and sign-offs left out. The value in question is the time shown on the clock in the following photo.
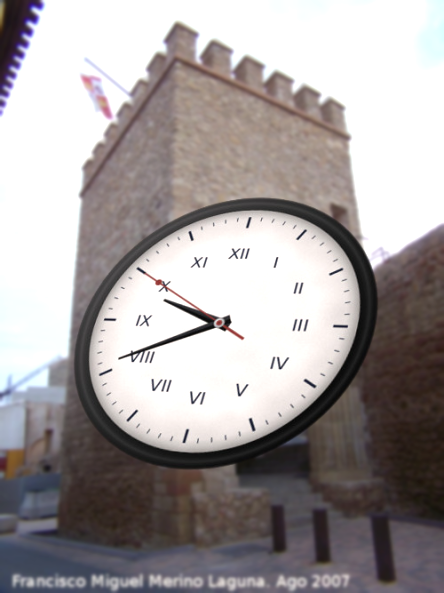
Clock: 9:40:50
